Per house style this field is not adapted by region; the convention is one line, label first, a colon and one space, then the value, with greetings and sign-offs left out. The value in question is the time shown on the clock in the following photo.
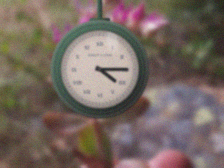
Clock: 4:15
